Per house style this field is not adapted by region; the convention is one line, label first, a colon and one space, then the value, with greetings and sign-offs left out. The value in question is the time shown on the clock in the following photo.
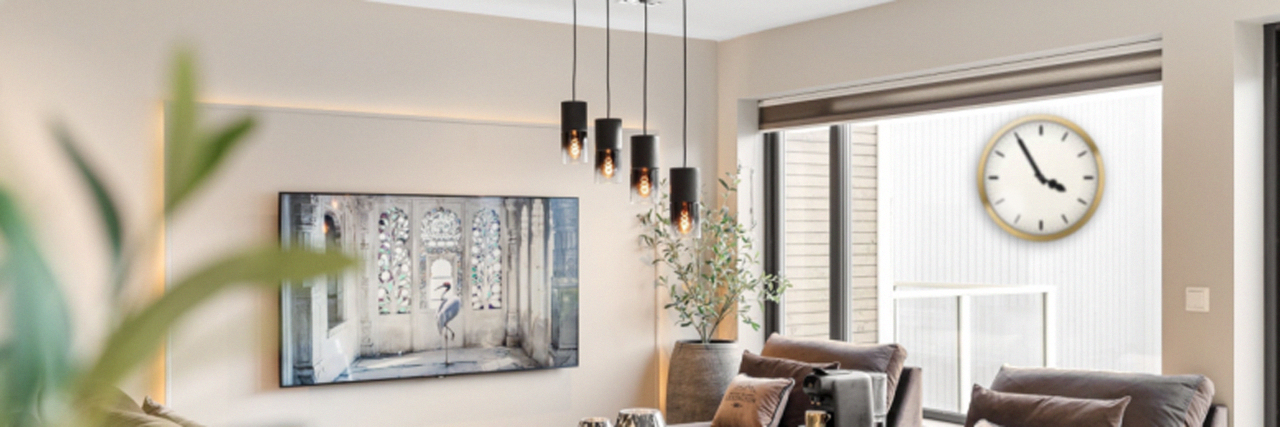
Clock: 3:55
